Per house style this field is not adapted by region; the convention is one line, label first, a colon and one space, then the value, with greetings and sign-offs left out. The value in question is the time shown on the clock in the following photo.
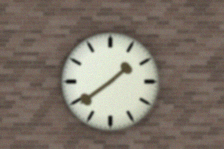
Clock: 1:39
